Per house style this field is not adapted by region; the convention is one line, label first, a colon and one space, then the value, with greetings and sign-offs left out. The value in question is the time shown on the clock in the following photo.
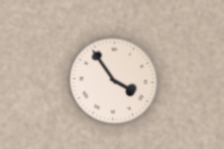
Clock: 3:54
